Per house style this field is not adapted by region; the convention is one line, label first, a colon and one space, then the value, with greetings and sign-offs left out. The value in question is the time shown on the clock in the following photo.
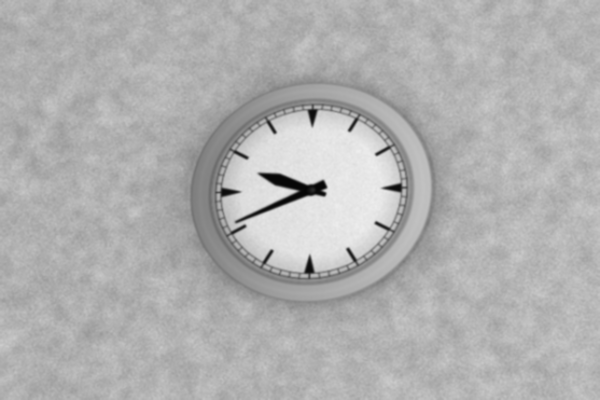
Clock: 9:41
